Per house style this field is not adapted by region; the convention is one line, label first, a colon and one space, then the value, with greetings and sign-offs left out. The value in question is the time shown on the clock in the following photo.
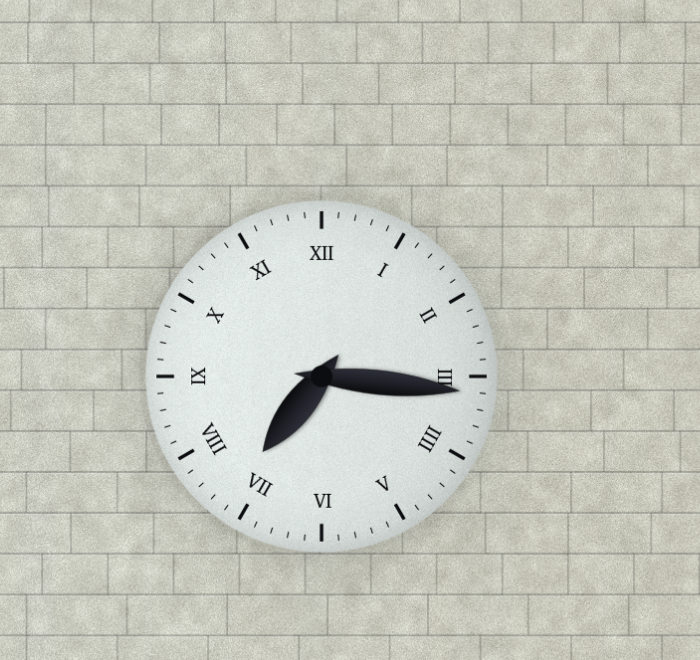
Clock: 7:16
